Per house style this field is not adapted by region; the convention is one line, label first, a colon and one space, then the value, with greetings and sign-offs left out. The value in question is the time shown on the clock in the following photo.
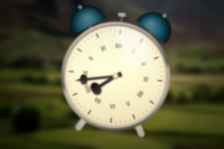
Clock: 7:43
